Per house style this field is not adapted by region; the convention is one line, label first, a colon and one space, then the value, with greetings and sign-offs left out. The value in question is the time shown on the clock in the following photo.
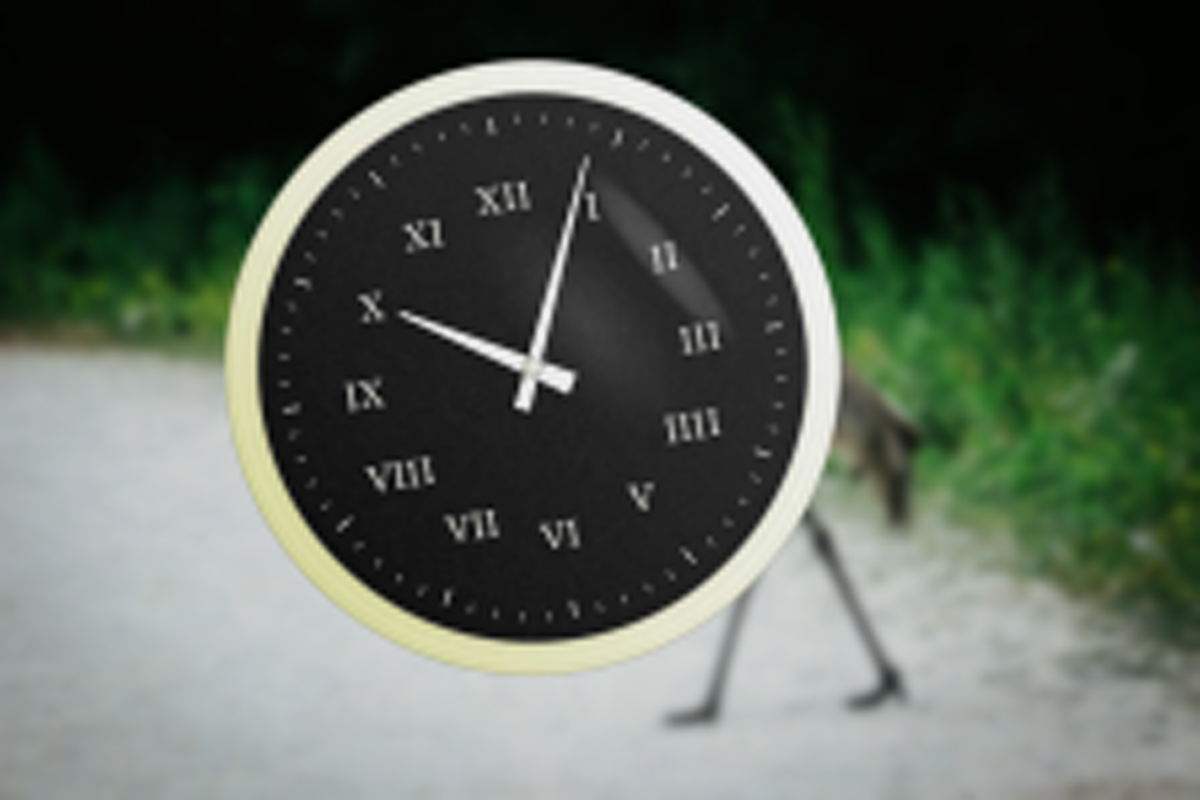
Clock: 10:04
